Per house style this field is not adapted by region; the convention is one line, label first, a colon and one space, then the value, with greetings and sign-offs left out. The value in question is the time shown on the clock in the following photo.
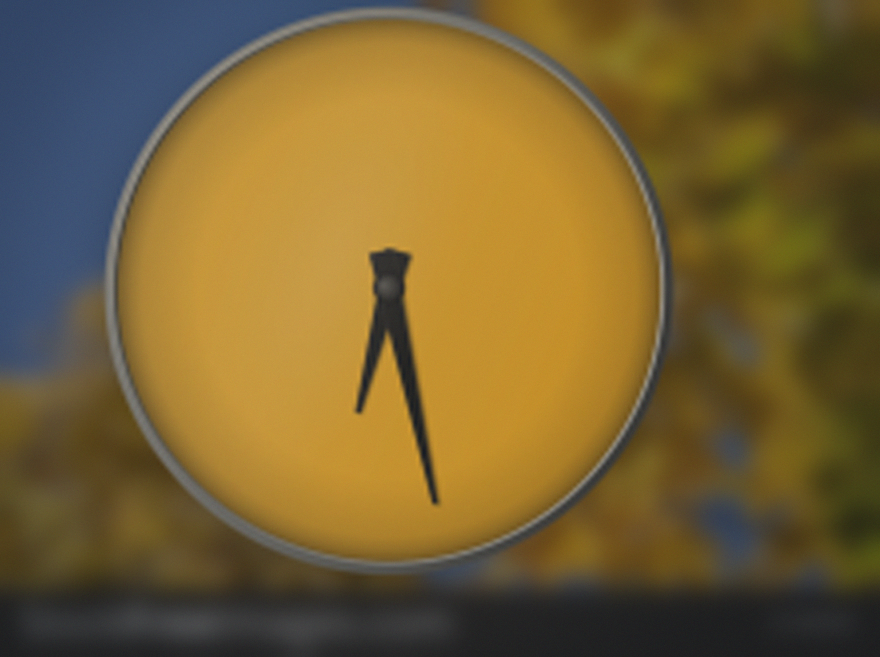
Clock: 6:28
